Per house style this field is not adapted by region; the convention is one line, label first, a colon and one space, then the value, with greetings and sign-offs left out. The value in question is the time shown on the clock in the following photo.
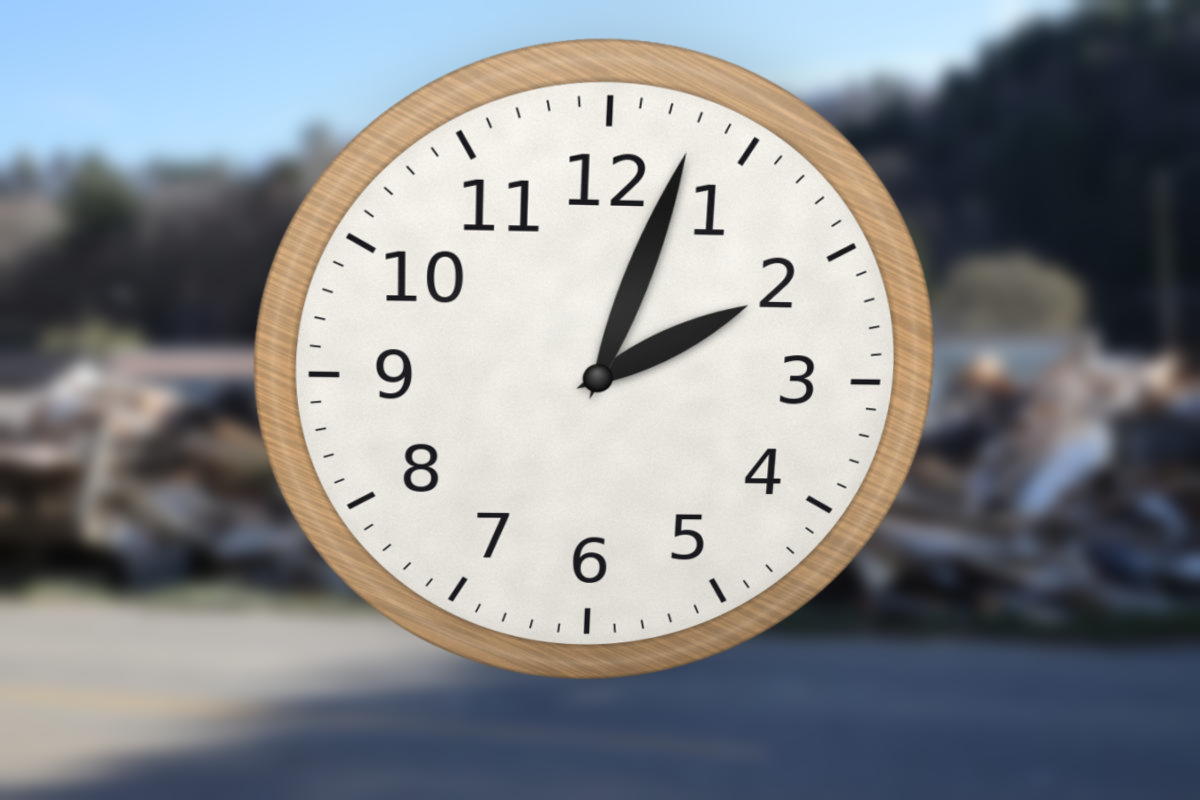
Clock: 2:03
